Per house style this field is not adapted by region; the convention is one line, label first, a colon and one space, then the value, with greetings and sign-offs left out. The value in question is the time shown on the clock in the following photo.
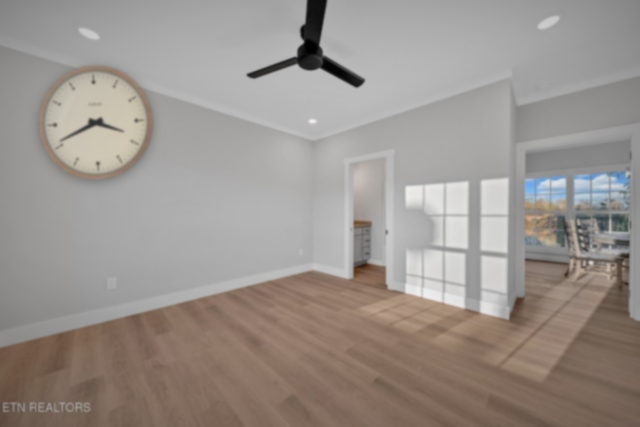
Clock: 3:41
